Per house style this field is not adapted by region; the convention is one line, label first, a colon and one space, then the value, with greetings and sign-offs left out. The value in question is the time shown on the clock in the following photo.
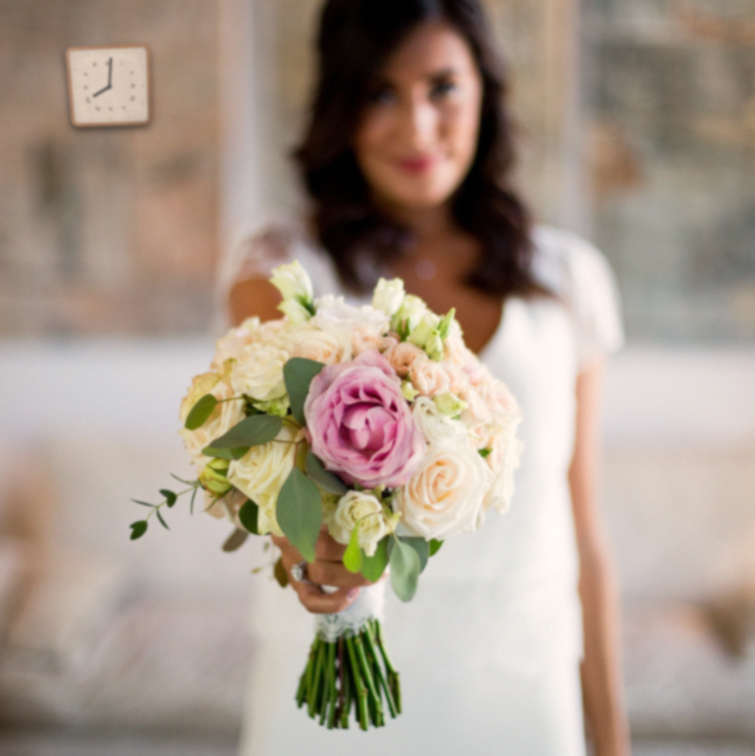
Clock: 8:01
